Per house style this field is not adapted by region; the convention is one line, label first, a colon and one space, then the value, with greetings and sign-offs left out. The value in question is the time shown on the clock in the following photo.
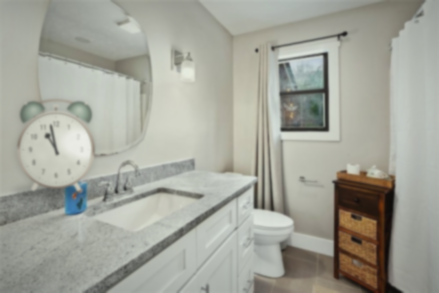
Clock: 10:58
